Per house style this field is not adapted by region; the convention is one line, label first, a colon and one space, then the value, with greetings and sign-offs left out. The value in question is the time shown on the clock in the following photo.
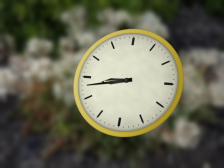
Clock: 8:43
